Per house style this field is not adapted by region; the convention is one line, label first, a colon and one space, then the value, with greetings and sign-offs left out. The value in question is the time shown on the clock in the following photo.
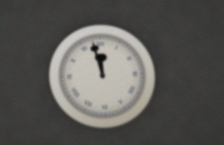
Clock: 11:58
